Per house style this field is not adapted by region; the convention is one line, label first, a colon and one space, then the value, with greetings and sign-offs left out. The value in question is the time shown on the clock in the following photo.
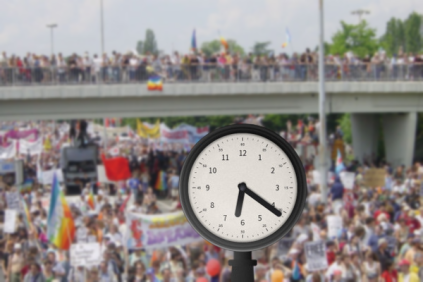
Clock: 6:21
